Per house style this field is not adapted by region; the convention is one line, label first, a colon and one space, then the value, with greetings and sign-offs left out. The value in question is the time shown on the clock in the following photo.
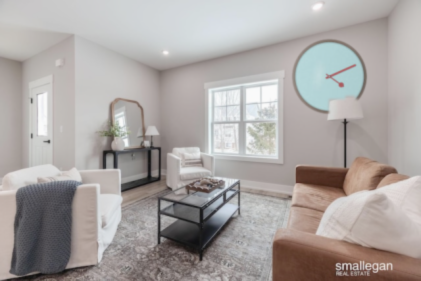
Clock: 4:11
